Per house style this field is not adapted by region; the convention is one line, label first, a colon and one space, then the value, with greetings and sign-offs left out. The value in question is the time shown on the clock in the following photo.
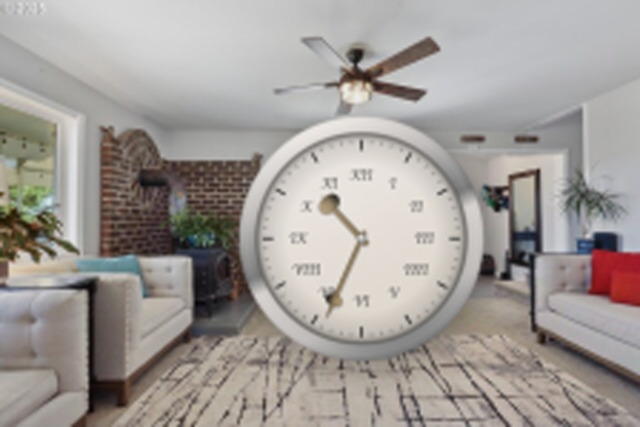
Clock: 10:34
